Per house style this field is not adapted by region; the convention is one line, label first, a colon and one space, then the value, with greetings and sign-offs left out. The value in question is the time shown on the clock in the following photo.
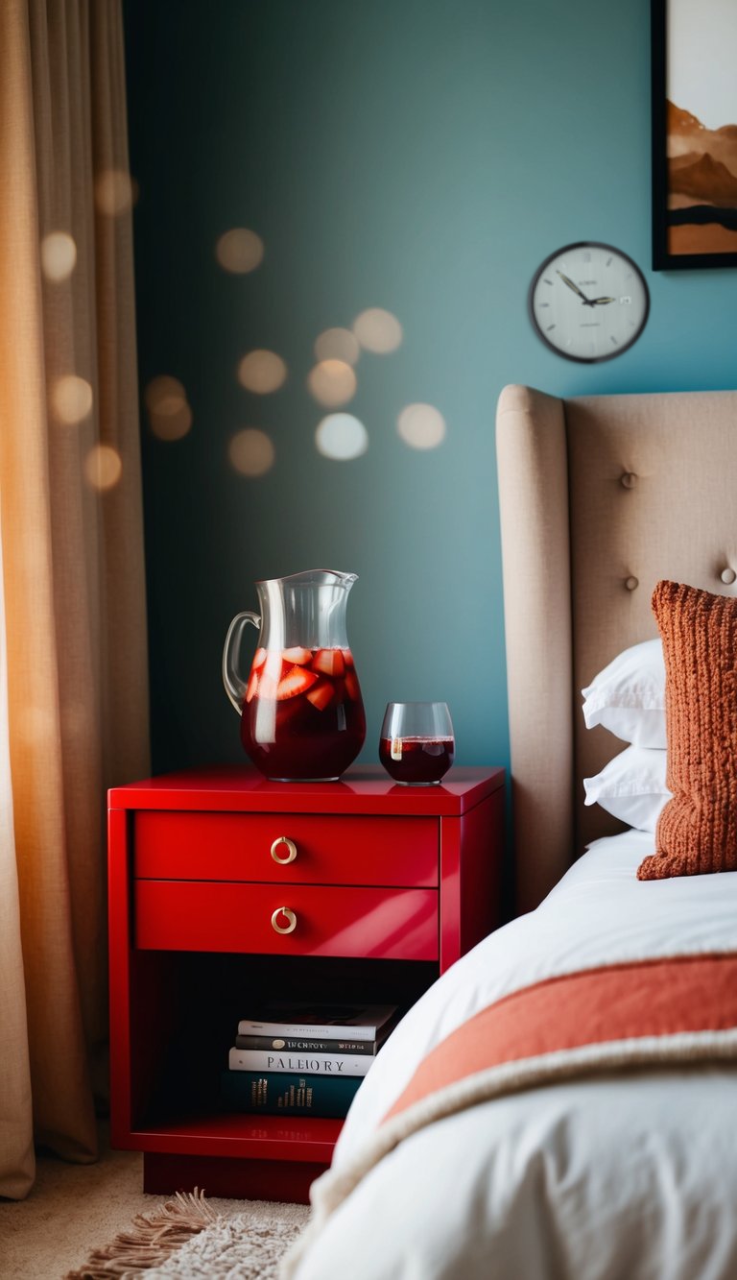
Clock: 2:53
